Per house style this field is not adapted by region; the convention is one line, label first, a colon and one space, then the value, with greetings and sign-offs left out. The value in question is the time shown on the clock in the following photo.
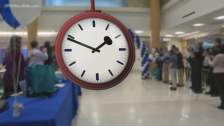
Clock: 1:49
